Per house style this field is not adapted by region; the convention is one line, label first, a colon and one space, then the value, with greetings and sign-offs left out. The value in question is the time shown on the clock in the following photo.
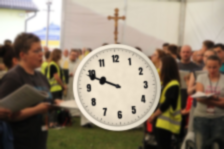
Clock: 9:49
